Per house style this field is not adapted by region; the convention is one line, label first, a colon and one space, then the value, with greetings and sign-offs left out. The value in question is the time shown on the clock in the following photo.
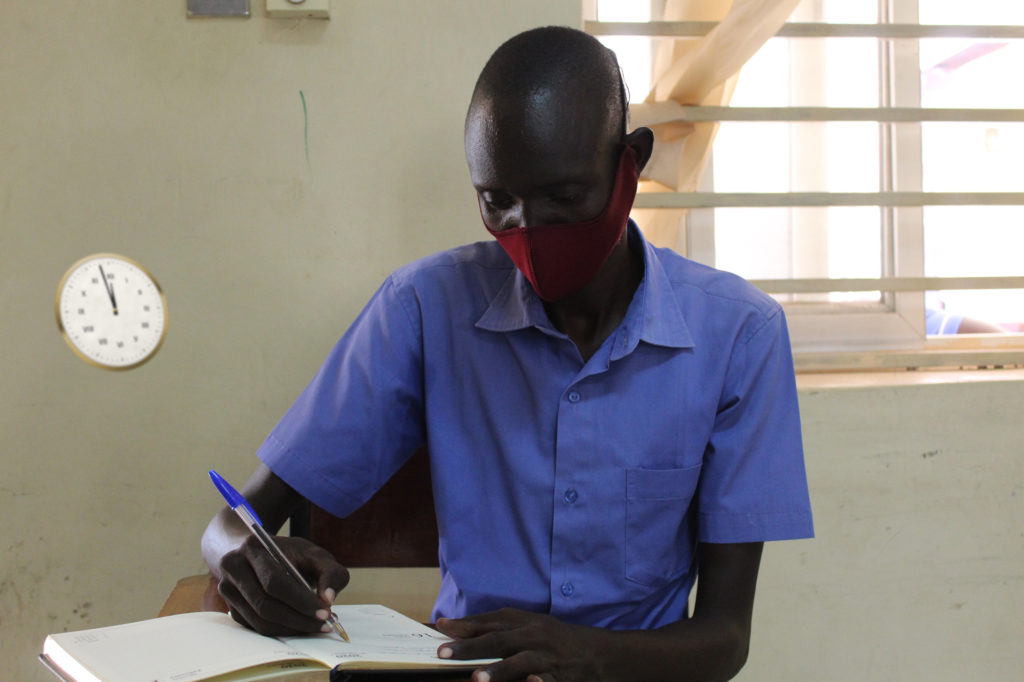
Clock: 11:58
